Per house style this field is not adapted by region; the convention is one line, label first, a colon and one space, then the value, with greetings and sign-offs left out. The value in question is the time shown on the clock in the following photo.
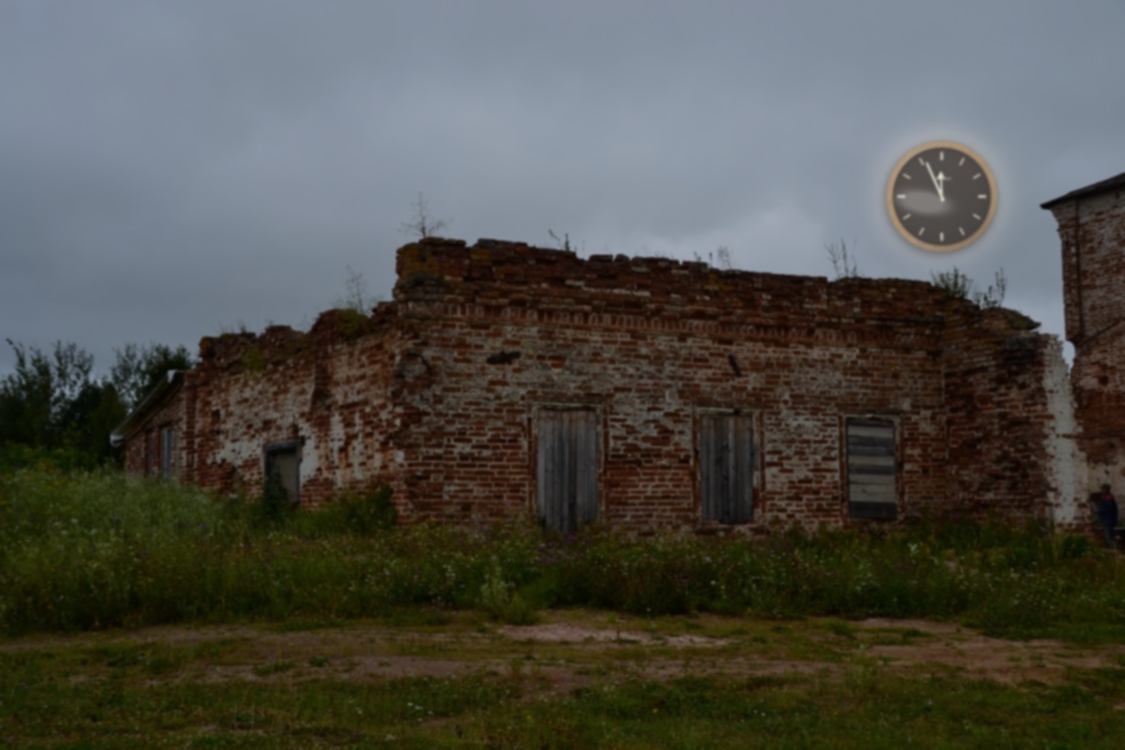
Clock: 11:56
